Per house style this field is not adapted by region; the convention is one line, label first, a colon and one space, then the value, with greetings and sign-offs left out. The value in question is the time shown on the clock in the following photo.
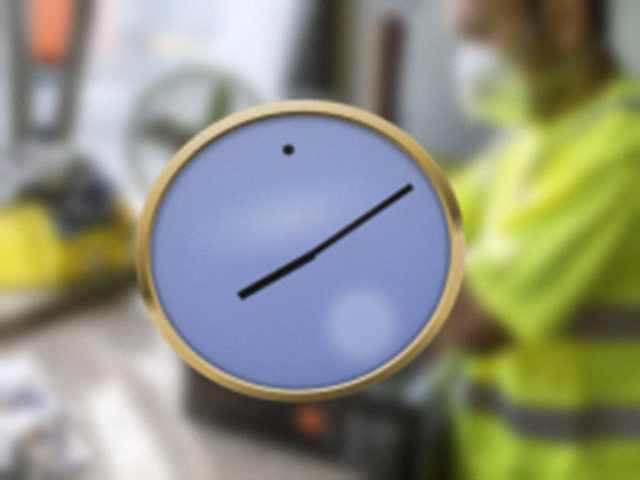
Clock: 8:10
